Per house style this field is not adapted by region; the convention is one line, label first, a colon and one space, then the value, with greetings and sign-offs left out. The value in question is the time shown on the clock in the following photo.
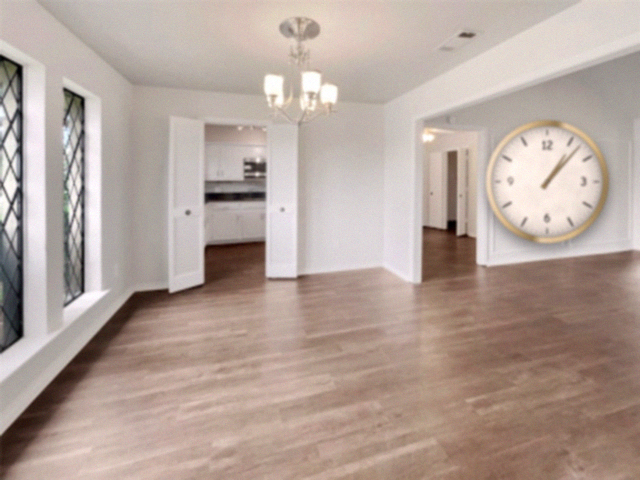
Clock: 1:07
